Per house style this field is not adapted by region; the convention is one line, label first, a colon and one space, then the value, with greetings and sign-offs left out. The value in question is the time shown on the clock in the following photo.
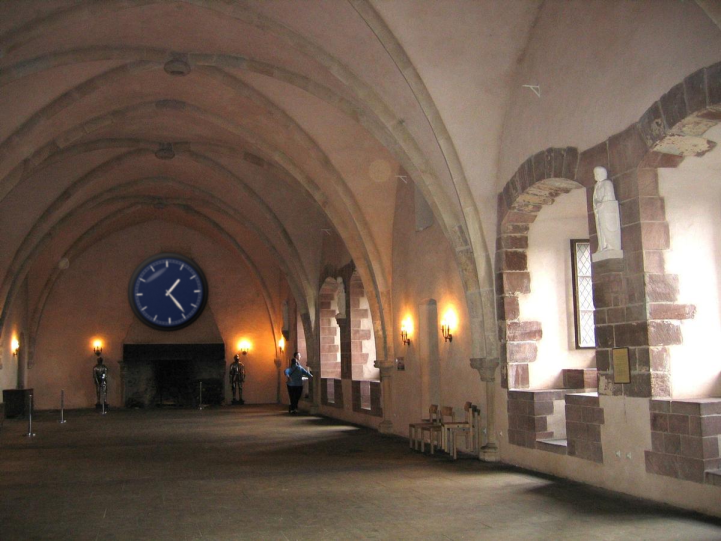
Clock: 1:24
